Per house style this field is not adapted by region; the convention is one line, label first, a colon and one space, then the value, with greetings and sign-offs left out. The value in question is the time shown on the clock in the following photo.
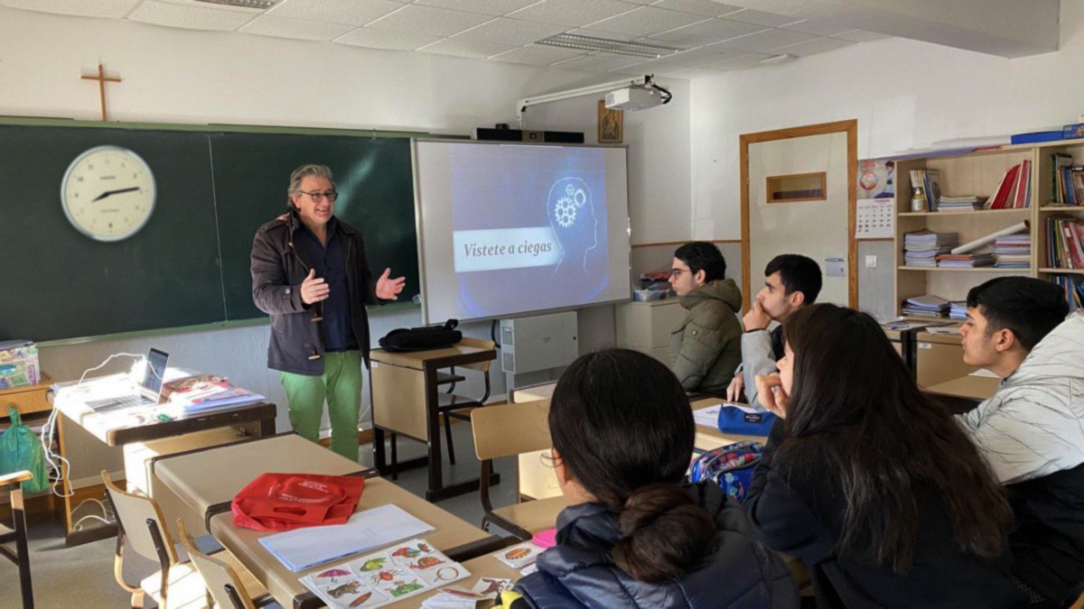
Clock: 8:14
